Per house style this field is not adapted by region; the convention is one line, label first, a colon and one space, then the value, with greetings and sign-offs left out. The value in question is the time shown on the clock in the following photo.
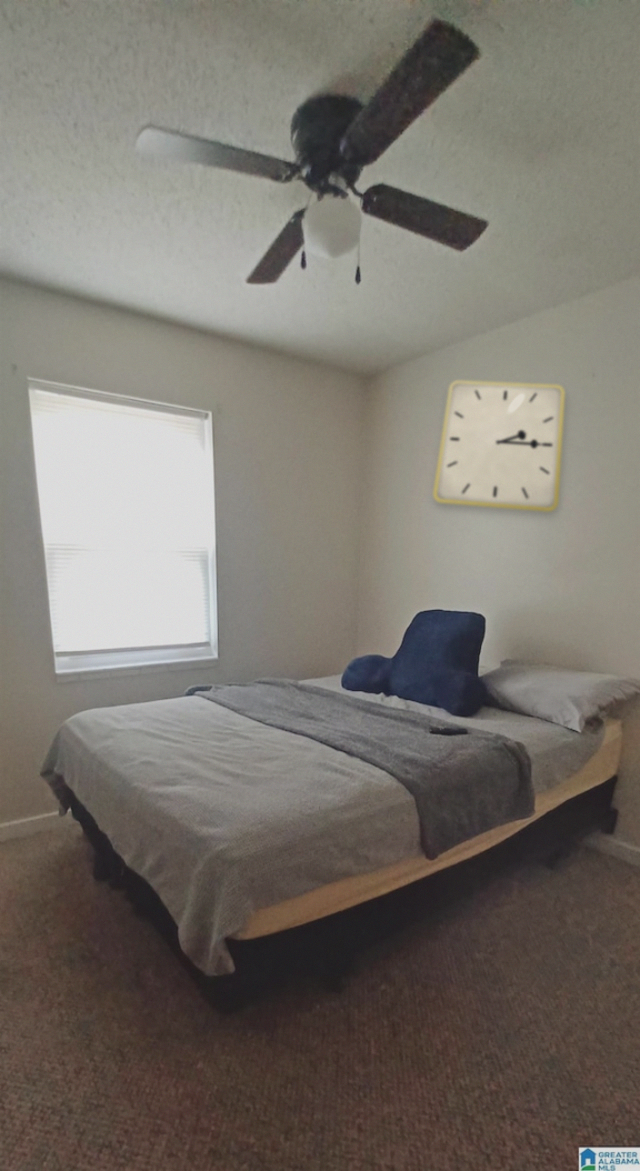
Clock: 2:15
